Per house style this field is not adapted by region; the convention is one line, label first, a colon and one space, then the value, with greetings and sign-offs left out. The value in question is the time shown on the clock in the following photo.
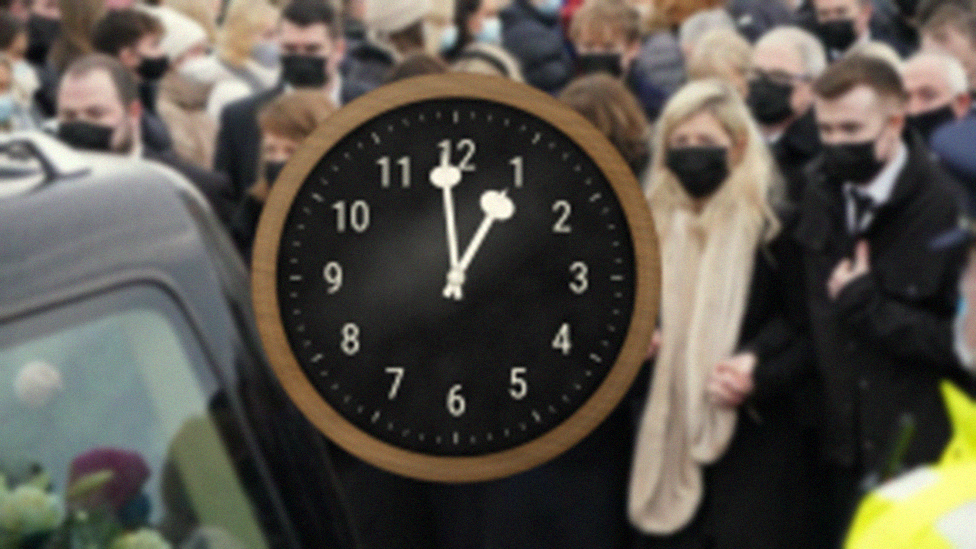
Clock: 12:59
